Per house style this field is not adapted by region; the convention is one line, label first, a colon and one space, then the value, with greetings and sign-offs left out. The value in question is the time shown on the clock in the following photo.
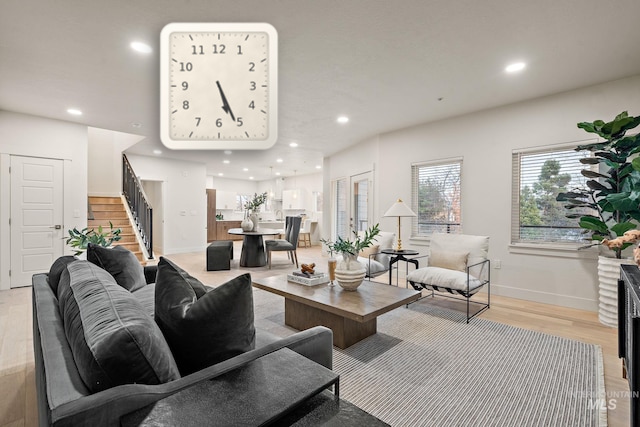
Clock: 5:26
